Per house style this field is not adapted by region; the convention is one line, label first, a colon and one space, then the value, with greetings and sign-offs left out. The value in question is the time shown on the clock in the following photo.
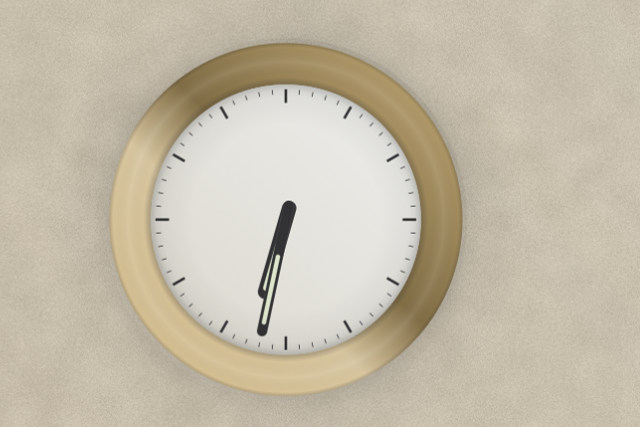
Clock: 6:32
